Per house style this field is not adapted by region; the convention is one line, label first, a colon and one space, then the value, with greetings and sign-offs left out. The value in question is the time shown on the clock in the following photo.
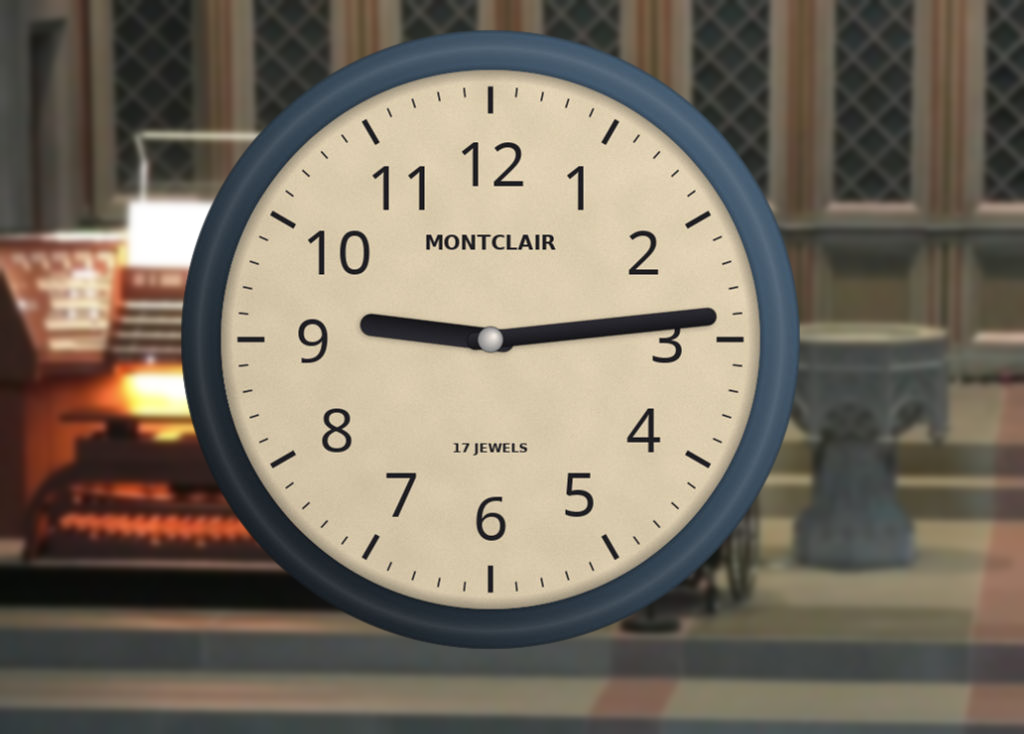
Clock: 9:14
